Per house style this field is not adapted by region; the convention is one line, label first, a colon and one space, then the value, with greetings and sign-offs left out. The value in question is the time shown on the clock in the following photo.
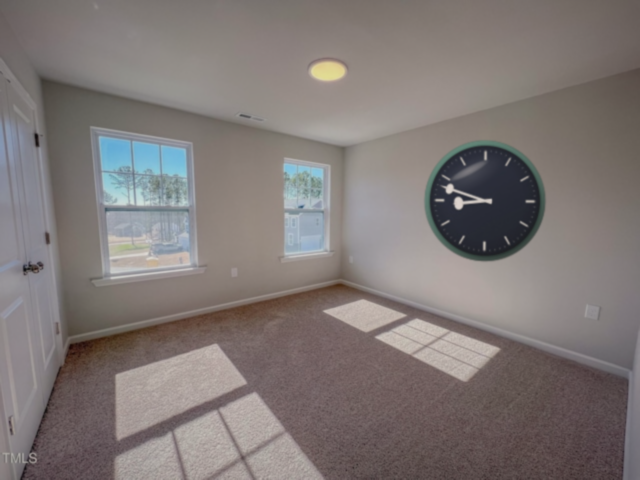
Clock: 8:48
